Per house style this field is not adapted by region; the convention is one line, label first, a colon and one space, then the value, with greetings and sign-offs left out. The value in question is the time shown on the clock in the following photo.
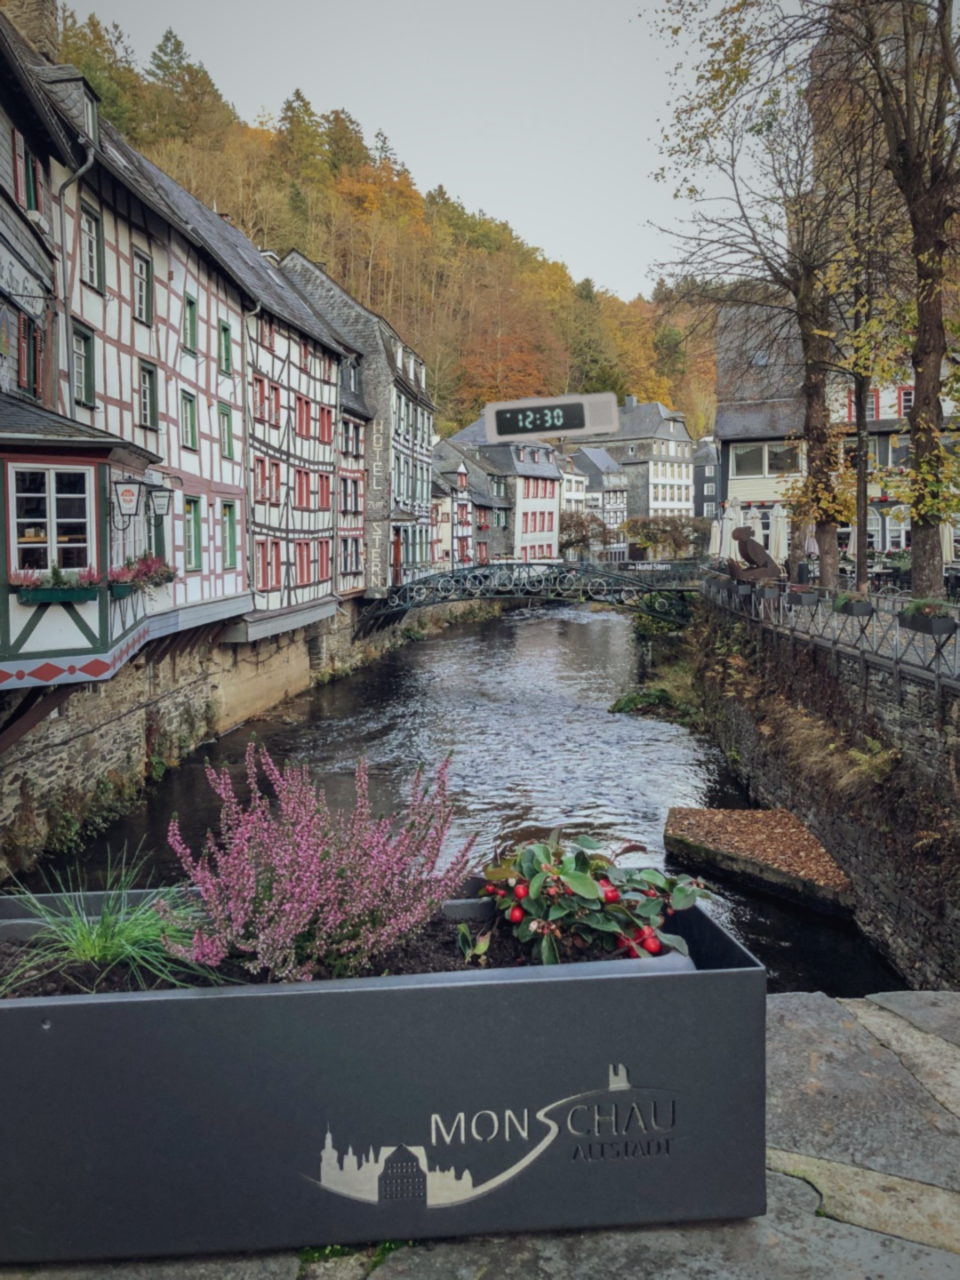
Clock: 12:30
